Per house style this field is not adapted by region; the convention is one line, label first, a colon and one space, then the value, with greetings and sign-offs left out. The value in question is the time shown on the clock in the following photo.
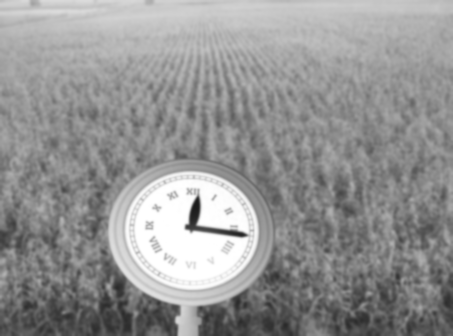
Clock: 12:16
